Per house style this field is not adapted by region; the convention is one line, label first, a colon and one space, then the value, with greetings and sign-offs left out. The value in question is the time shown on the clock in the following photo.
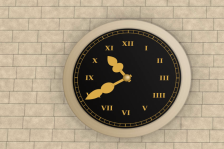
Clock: 10:40
